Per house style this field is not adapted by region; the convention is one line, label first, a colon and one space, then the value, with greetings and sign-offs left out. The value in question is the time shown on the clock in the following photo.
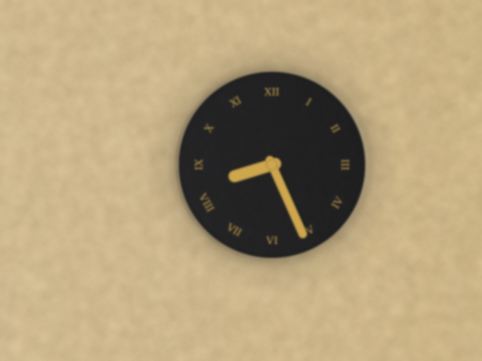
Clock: 8:26
